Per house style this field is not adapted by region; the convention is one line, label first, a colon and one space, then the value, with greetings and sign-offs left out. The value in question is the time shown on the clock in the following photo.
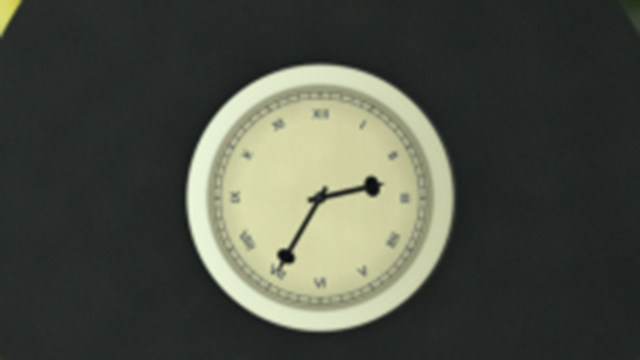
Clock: 2:35
